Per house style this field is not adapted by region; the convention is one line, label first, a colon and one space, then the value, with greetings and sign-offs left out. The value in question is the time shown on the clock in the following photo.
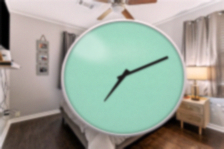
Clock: 7:11
